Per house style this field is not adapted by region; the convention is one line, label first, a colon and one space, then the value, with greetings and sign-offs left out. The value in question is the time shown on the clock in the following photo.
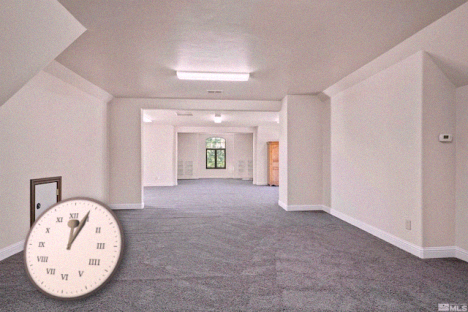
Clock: 12:04
